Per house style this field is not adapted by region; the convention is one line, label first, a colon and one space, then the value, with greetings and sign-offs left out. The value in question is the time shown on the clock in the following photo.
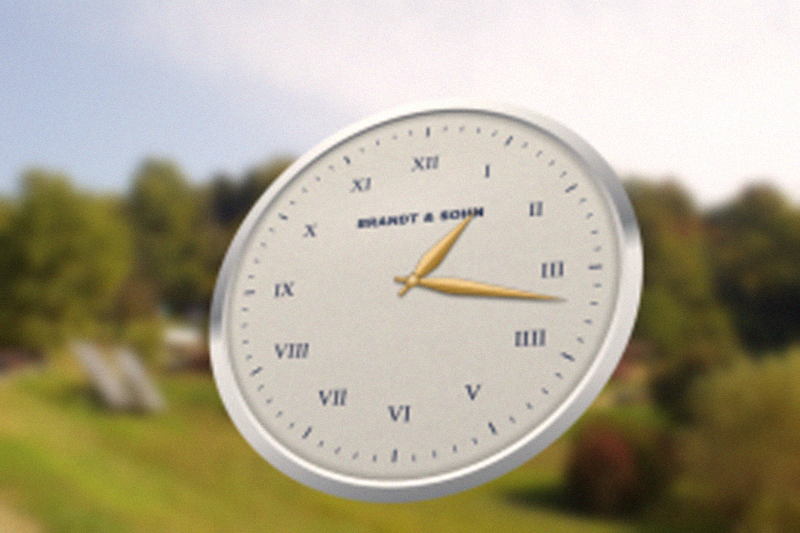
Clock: 1:17
